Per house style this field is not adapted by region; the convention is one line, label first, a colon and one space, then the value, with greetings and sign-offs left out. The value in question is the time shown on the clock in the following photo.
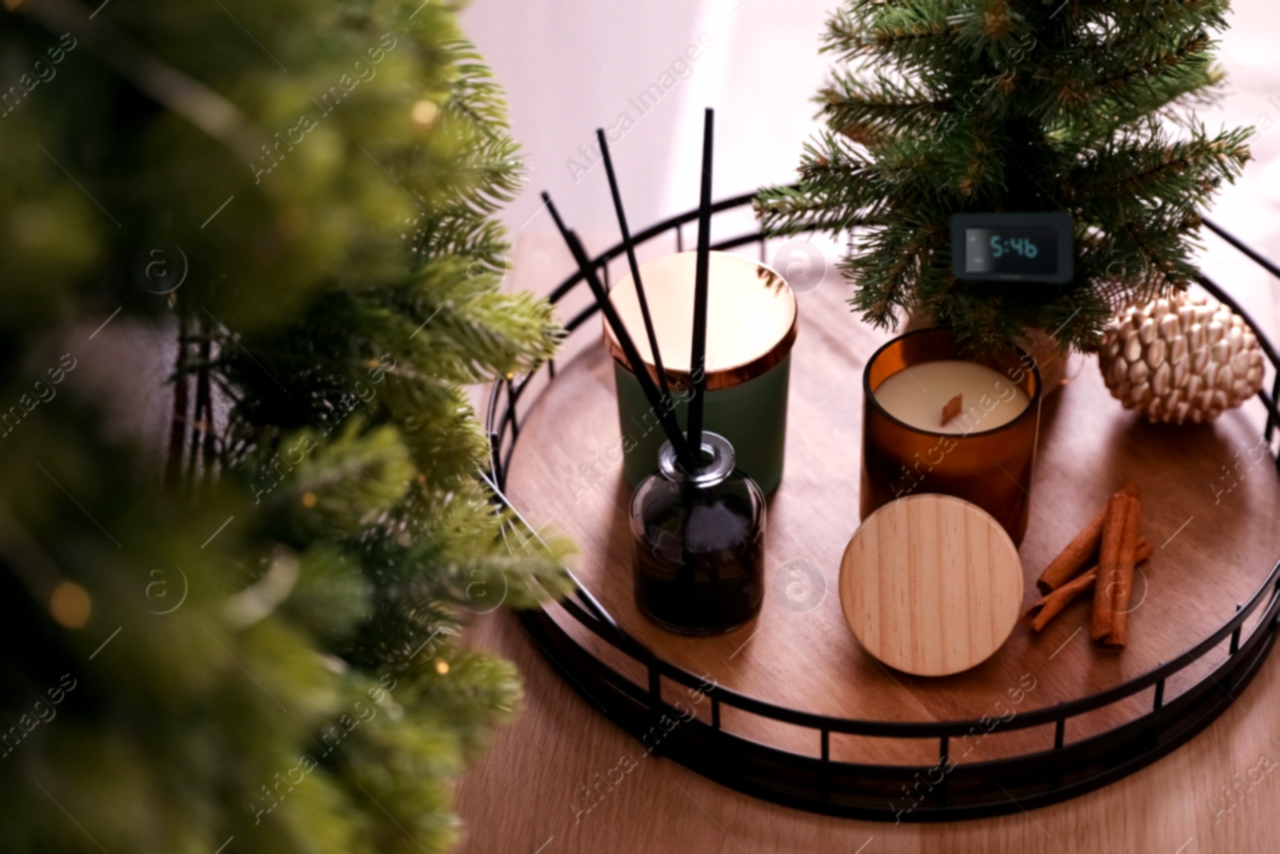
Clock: 5:46
